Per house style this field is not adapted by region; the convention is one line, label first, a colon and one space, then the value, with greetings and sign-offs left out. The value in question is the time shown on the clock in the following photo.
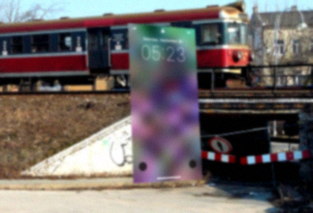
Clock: 5:23
